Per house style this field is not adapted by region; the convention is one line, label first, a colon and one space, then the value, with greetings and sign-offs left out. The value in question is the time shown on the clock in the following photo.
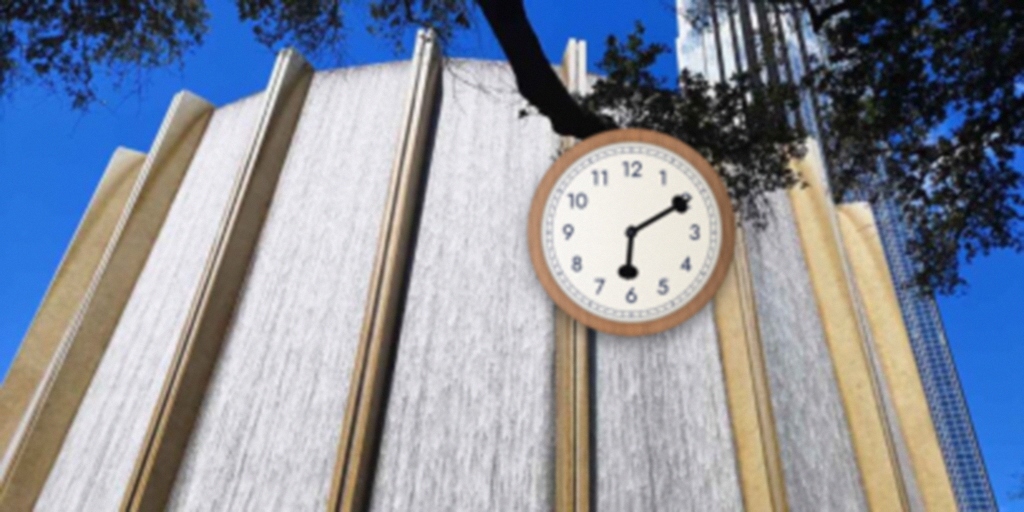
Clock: 6:10
